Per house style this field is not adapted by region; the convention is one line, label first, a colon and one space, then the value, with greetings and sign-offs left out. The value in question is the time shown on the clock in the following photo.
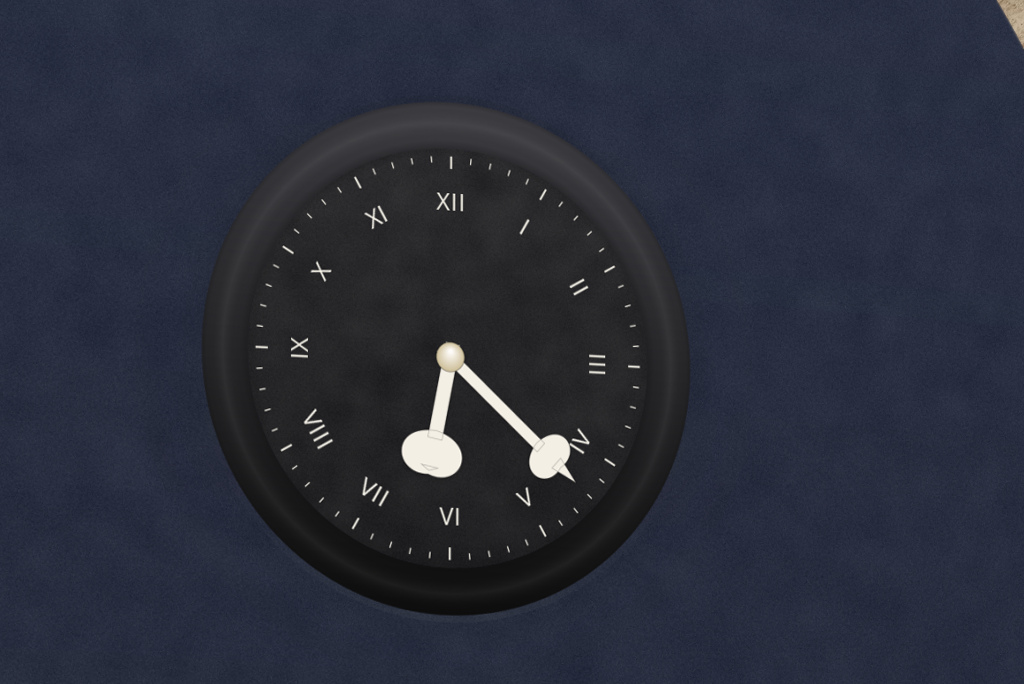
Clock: 6:22
